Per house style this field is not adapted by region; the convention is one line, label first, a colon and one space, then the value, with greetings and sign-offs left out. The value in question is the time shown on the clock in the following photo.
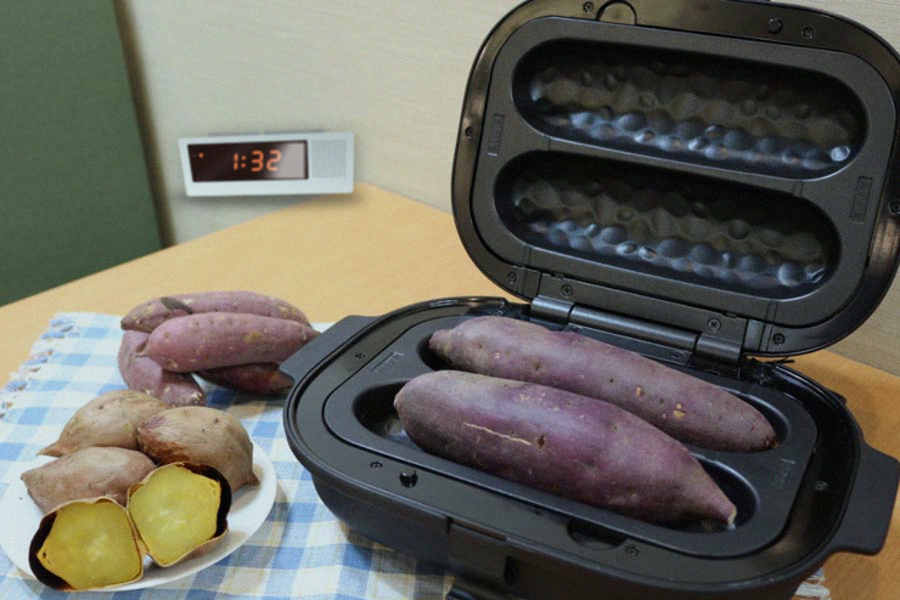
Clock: 1:32
